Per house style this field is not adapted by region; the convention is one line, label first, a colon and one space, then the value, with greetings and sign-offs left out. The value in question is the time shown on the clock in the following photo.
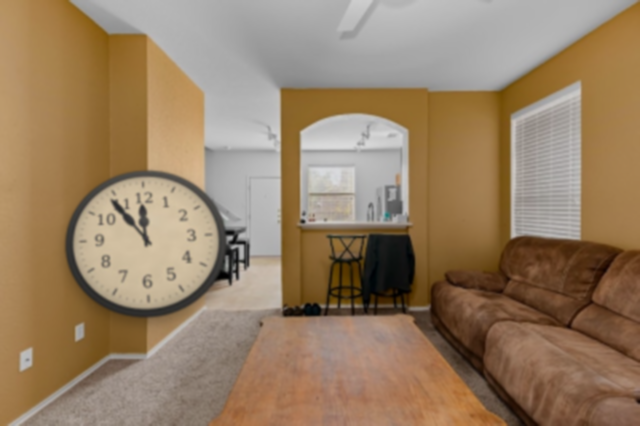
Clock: 11:54
